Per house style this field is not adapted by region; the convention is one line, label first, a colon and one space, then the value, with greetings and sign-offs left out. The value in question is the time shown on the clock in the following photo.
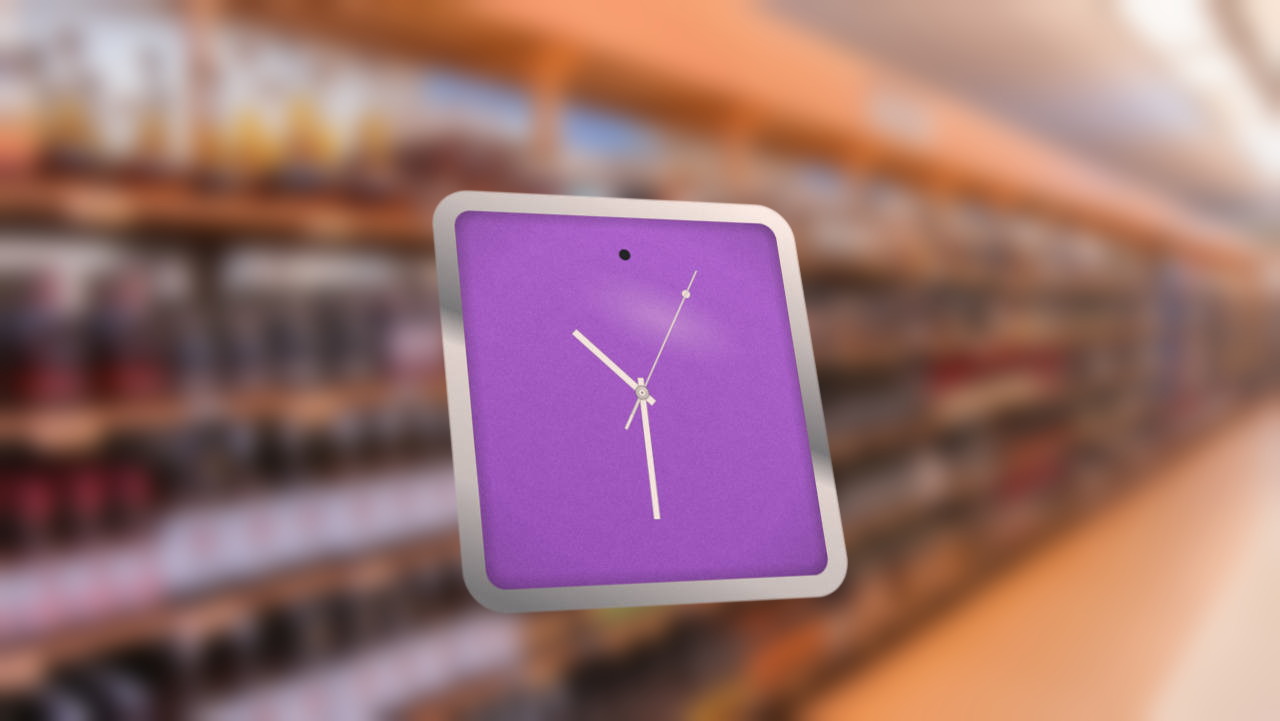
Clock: 10:30:05
